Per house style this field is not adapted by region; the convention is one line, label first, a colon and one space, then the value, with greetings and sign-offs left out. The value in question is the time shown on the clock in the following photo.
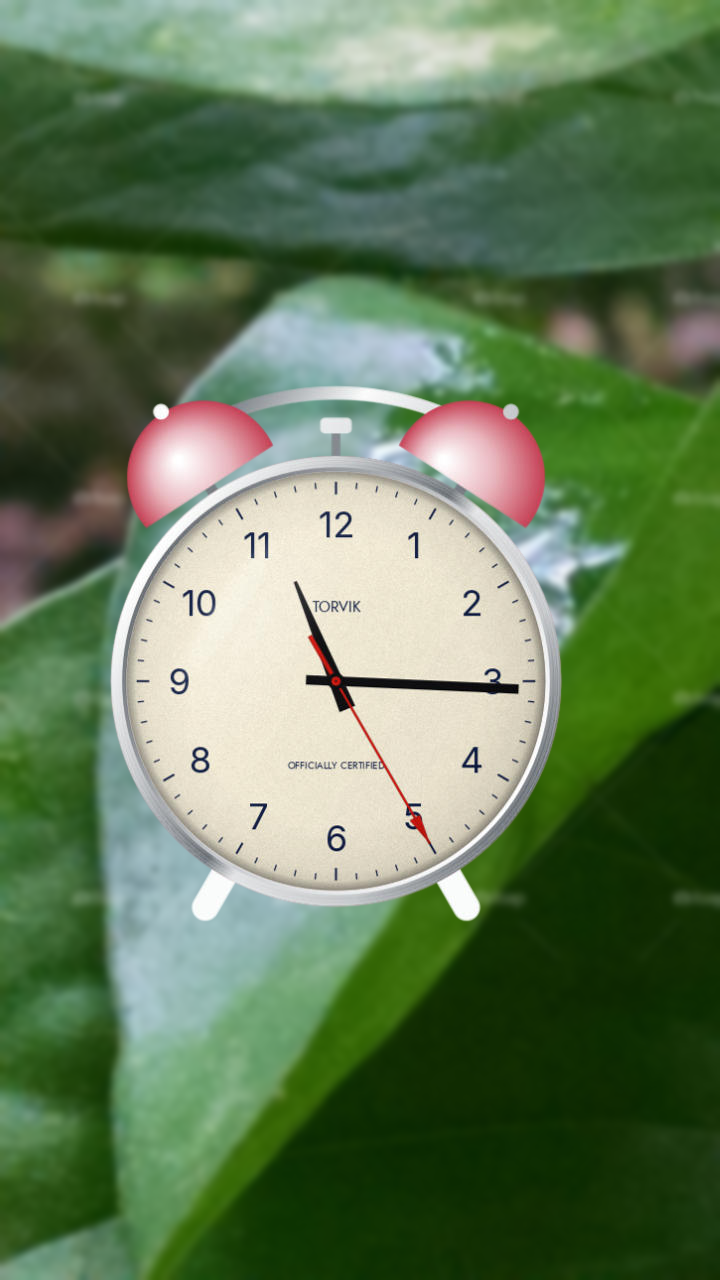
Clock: 11:15:25
